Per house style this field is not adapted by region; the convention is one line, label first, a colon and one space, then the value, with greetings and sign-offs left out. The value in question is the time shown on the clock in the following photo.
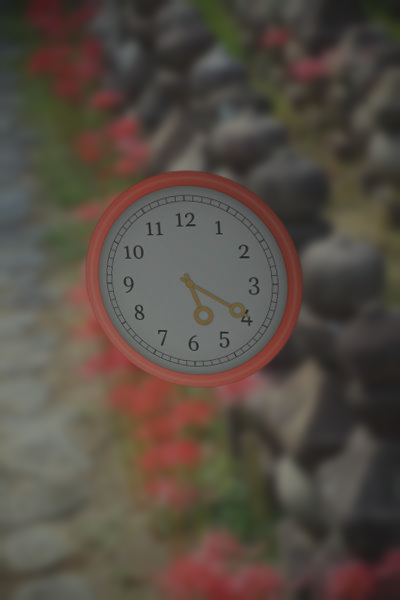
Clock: 5:20
